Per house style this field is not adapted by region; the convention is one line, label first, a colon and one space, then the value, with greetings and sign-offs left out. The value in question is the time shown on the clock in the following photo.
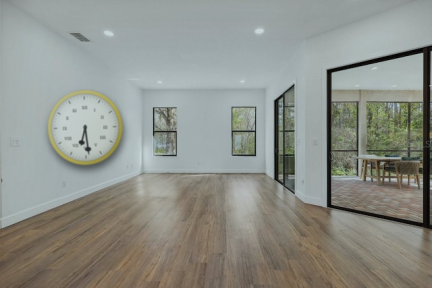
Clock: 6:29
